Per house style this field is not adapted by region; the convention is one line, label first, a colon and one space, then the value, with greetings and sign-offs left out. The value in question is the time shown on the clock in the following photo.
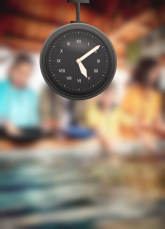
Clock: 5:09
